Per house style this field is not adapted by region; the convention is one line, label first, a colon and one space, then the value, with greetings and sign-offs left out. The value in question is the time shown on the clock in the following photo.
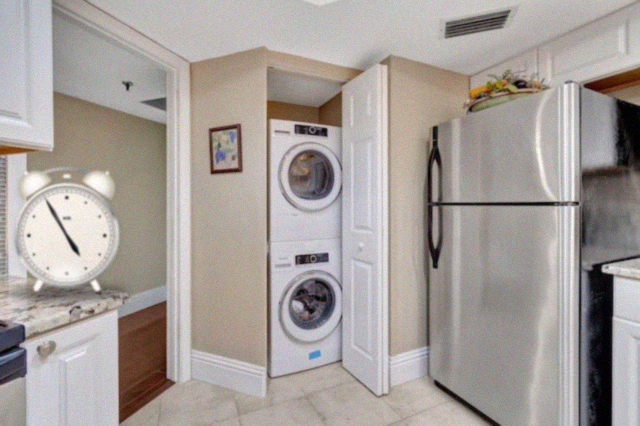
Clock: 4:55
